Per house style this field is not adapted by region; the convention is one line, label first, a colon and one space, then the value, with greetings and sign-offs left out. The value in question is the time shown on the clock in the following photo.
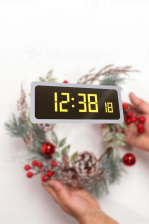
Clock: 12:38:18
